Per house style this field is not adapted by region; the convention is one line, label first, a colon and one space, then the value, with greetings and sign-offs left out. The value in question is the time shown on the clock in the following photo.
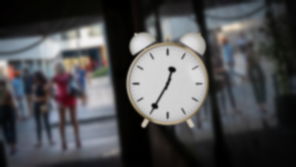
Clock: 12:35
